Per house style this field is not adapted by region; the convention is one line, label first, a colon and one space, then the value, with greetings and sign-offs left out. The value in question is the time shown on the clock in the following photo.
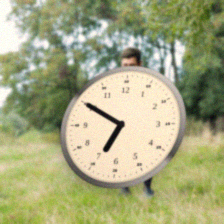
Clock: 6:50
